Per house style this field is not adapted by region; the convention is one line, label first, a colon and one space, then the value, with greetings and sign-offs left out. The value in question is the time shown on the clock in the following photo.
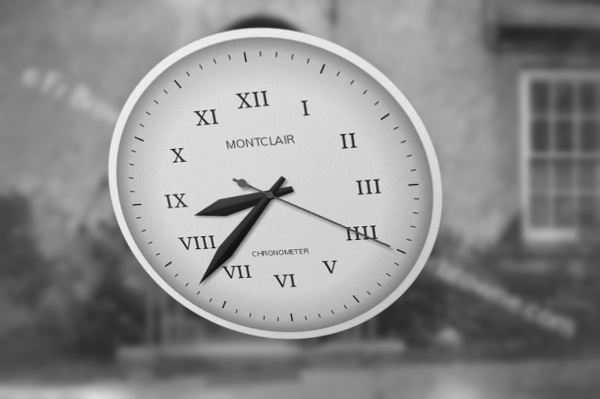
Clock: 8:37:20
